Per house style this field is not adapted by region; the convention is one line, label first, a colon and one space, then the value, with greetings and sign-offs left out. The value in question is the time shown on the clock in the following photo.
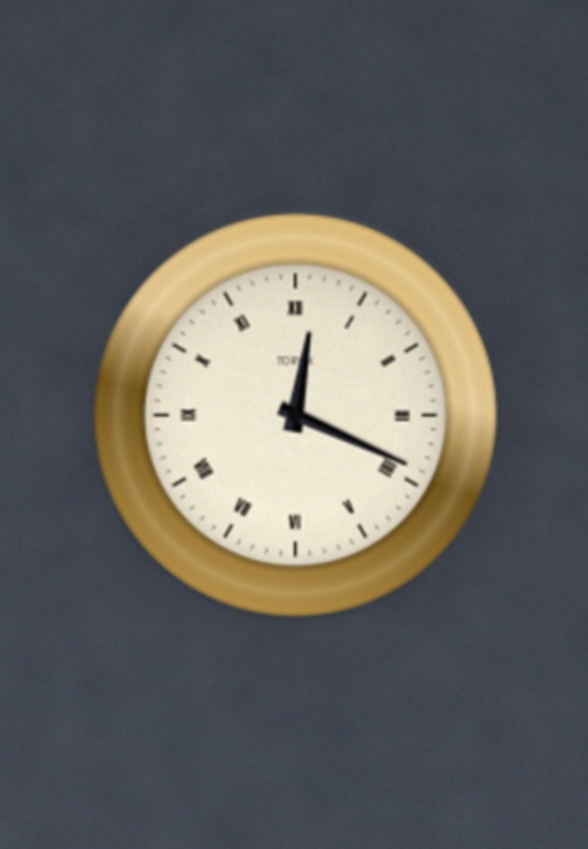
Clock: 12:19
